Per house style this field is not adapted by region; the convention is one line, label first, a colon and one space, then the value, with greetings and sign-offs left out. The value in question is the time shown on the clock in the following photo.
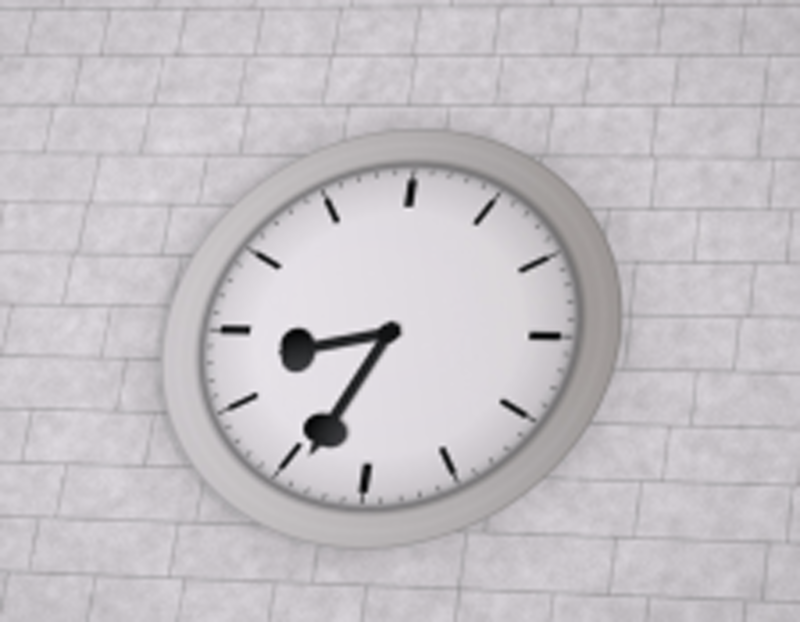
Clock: 8:34
